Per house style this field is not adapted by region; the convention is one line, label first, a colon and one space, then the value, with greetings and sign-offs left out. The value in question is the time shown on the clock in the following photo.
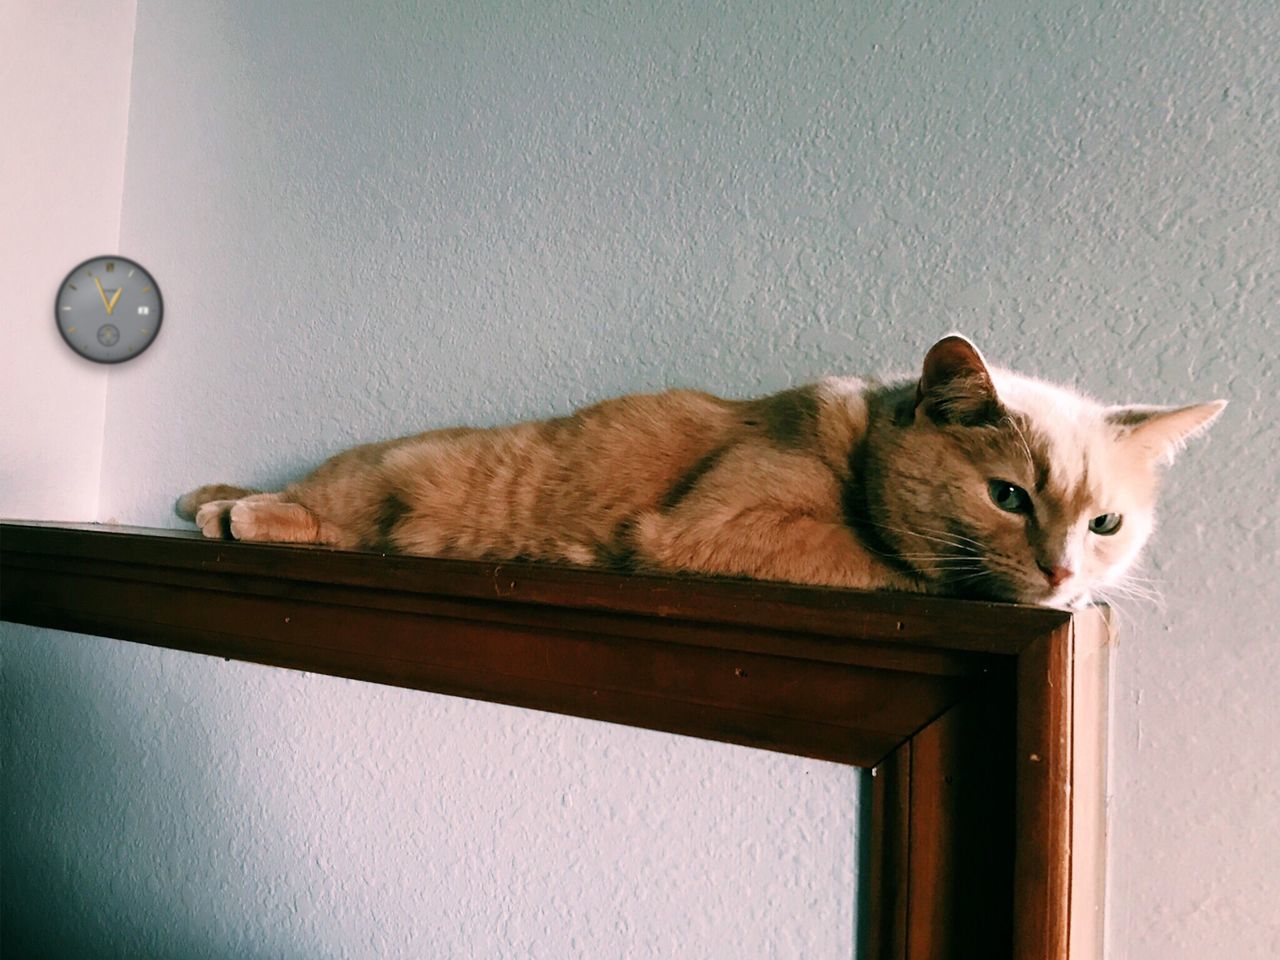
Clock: 12:56
